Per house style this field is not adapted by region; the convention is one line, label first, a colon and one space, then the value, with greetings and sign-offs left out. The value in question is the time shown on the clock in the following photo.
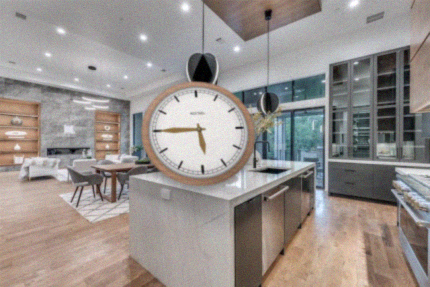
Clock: 5:45
